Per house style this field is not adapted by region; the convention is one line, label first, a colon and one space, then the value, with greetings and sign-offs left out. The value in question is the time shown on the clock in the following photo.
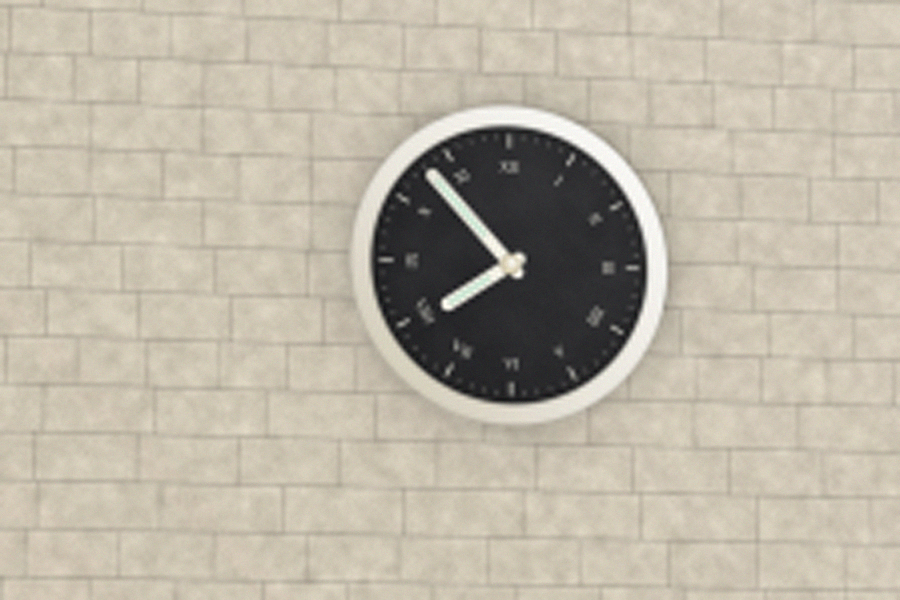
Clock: 7:53
